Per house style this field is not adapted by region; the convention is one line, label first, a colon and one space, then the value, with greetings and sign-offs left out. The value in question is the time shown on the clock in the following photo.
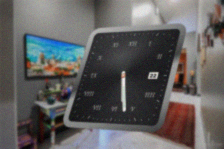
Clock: 5:27
